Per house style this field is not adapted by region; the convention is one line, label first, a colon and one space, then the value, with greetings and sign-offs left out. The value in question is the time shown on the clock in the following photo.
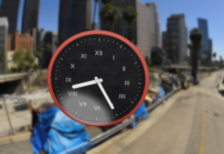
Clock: 8:25
